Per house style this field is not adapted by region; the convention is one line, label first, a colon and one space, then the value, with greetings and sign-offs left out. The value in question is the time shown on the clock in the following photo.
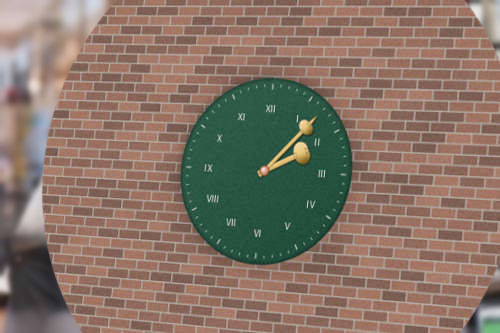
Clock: 2:07
